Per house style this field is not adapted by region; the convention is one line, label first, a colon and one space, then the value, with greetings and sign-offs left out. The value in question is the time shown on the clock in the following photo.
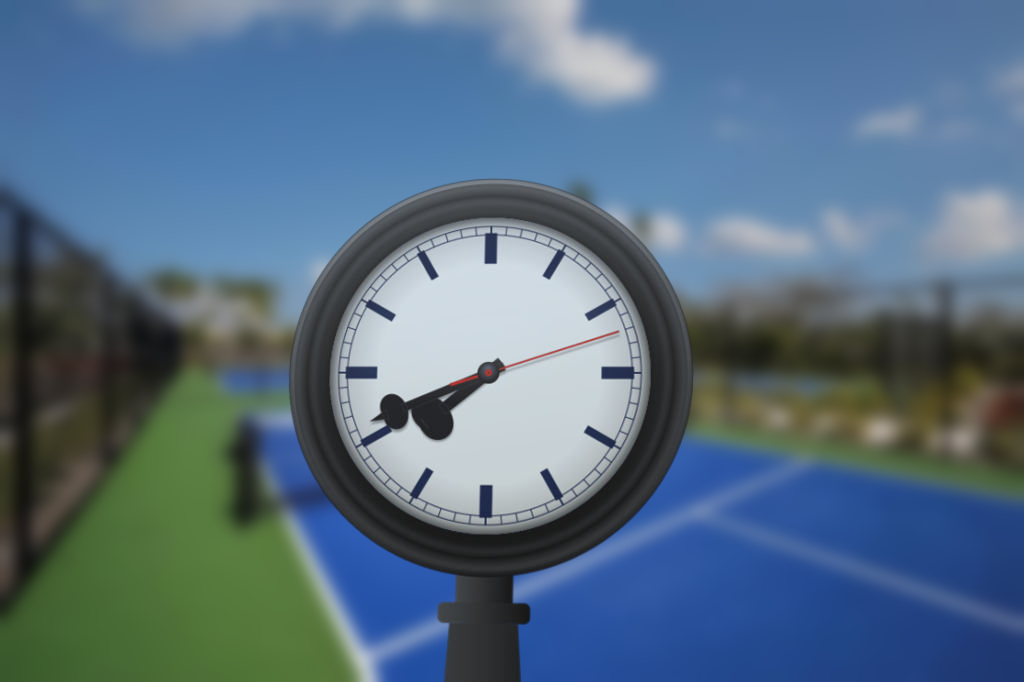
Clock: 7:41:12
